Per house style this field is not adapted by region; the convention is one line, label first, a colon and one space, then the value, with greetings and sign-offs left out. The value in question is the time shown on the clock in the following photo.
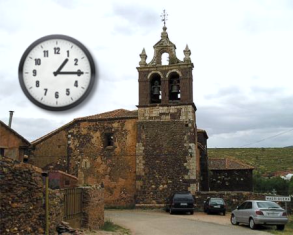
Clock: 1:15
